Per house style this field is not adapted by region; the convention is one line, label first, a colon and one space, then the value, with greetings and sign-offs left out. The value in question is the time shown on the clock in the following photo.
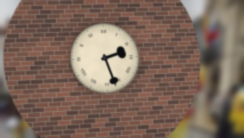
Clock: 2:27
